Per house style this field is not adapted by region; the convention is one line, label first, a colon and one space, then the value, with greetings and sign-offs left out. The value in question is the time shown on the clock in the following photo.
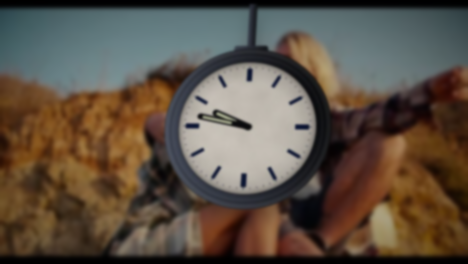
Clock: 9:47
